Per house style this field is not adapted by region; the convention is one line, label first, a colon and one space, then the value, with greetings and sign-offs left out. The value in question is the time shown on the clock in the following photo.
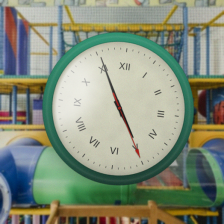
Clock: 4:55:25
